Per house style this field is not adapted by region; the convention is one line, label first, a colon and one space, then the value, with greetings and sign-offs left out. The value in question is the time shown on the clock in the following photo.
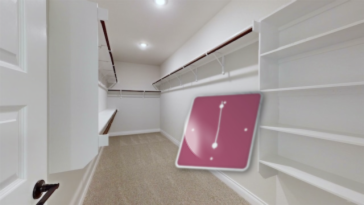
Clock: 5:59
